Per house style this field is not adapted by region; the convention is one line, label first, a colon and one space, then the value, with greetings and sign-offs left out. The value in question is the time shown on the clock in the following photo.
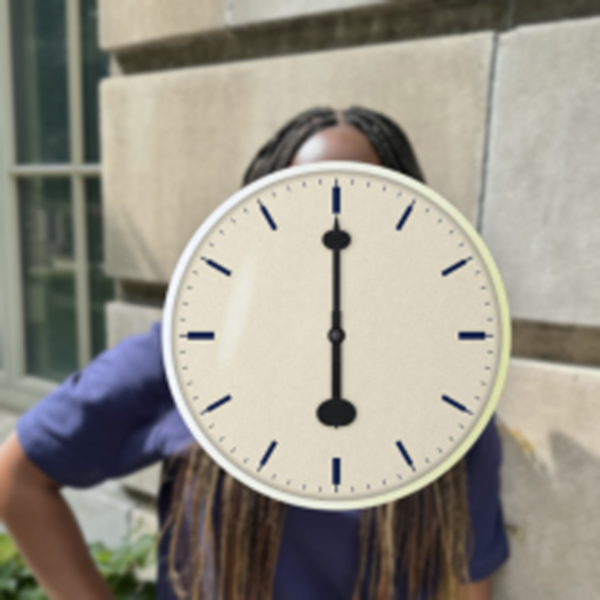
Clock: 6:00
